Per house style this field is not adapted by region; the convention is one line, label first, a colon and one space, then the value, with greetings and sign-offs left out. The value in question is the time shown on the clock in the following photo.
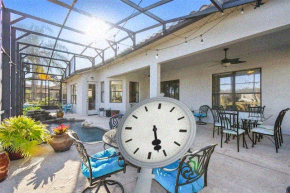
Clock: 5:27
